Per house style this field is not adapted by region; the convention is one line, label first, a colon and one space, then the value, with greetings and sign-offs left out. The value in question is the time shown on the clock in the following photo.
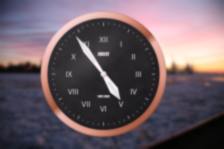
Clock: 4:54
